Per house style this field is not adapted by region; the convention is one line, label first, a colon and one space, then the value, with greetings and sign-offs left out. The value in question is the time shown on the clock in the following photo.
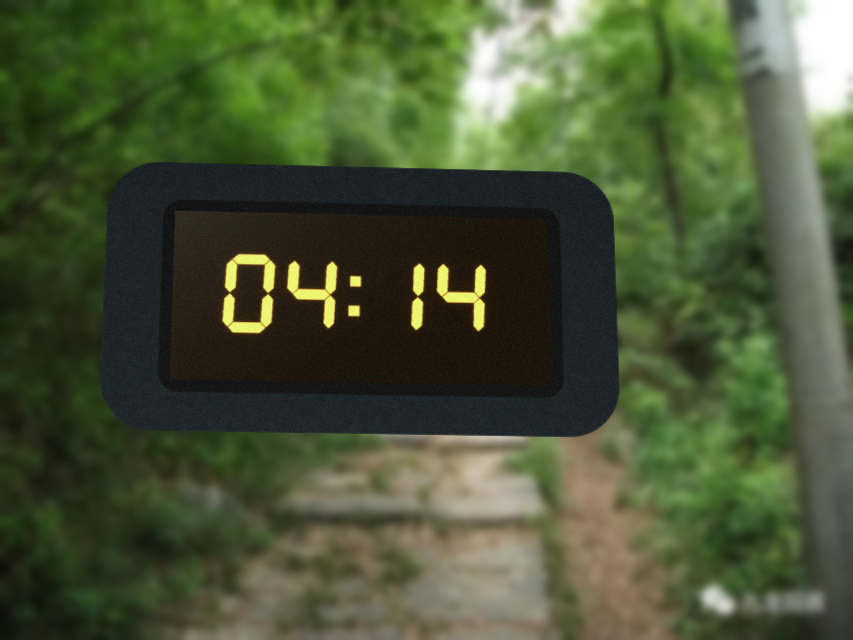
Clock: 4:14
